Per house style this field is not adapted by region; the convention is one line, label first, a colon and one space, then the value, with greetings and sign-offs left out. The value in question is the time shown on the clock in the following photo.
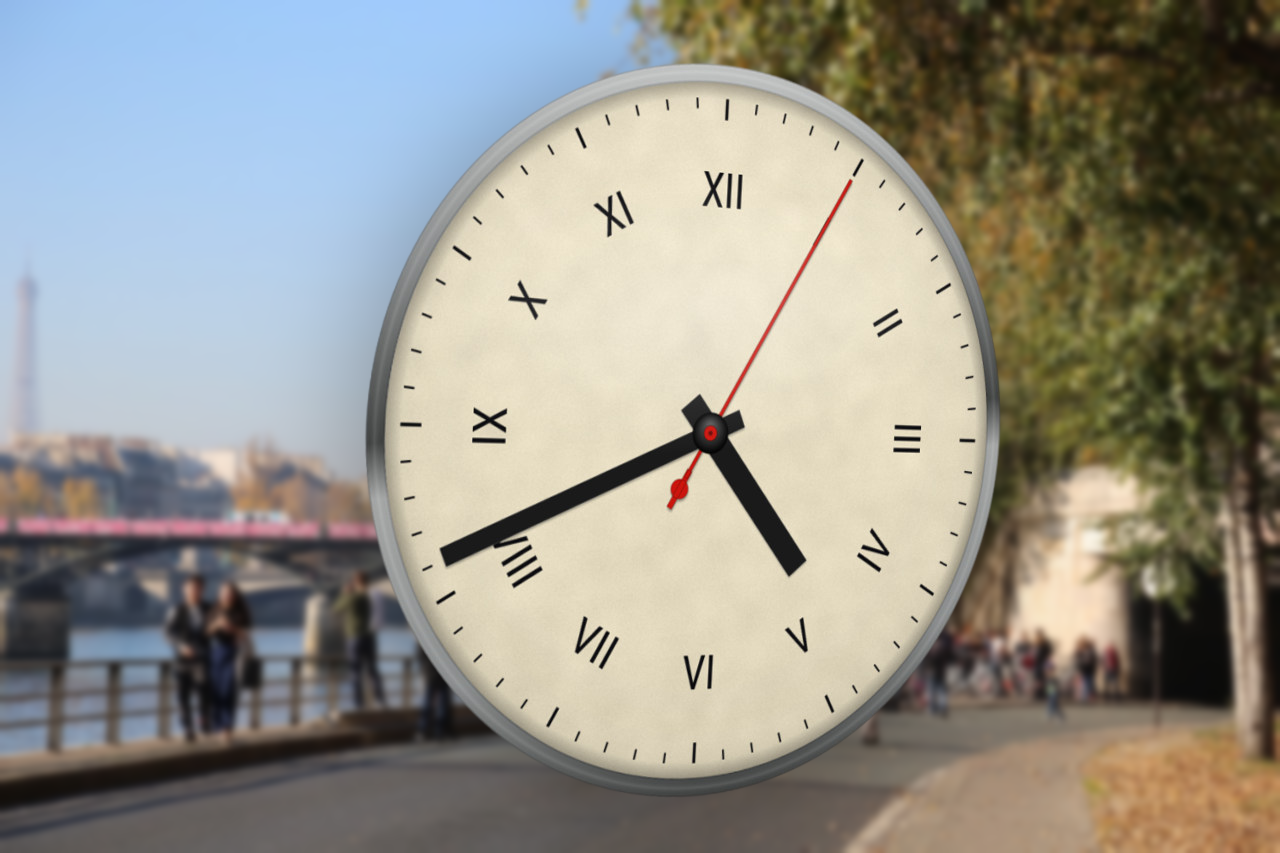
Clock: 4:41:05
